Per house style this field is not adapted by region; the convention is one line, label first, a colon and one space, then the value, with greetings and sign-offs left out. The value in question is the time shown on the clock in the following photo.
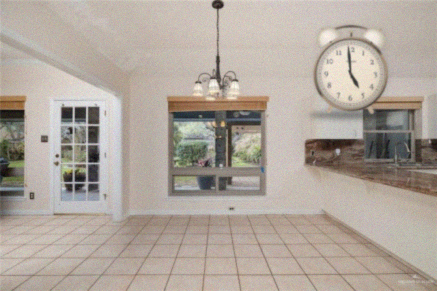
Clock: 4:59
